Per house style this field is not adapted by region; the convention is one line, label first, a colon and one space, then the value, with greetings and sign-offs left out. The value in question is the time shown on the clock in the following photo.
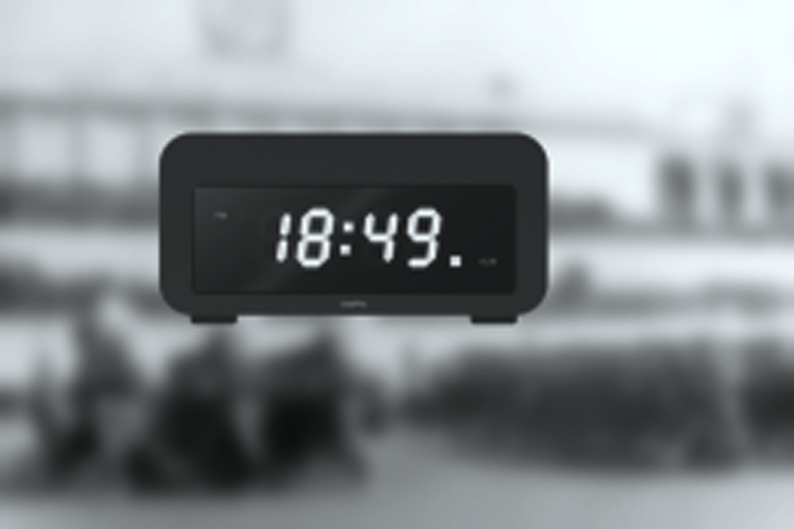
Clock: 18:49
